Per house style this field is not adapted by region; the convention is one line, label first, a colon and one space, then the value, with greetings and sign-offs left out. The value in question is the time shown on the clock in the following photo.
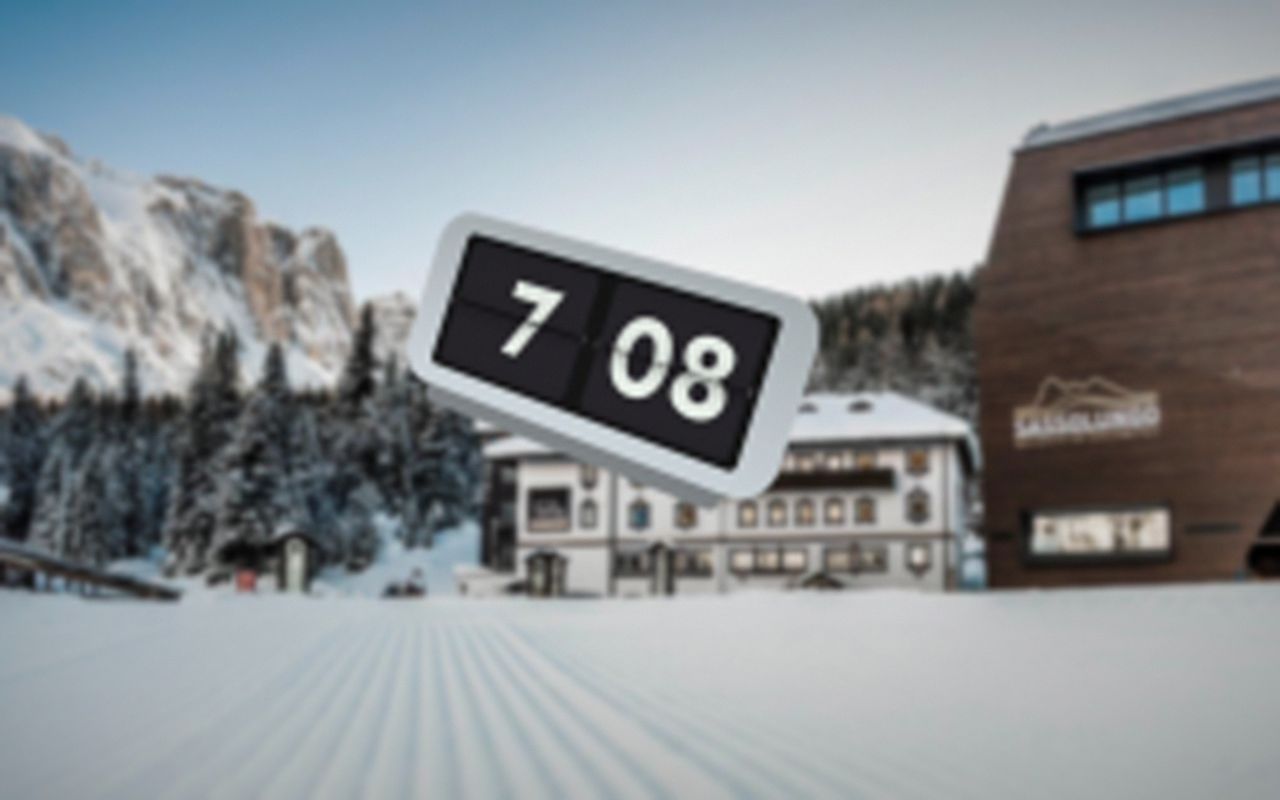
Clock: 7:08
